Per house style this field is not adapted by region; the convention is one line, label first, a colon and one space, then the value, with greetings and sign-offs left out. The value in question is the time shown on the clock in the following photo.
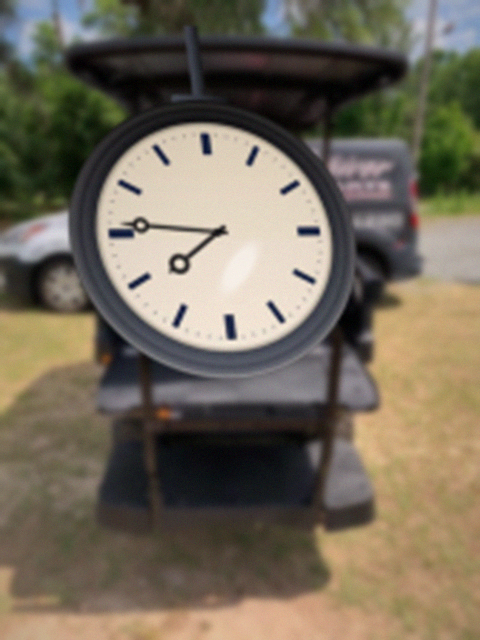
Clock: 7:46
